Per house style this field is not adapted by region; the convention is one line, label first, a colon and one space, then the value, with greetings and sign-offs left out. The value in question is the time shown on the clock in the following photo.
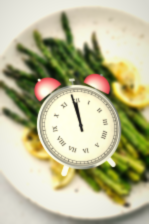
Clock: 11:59
